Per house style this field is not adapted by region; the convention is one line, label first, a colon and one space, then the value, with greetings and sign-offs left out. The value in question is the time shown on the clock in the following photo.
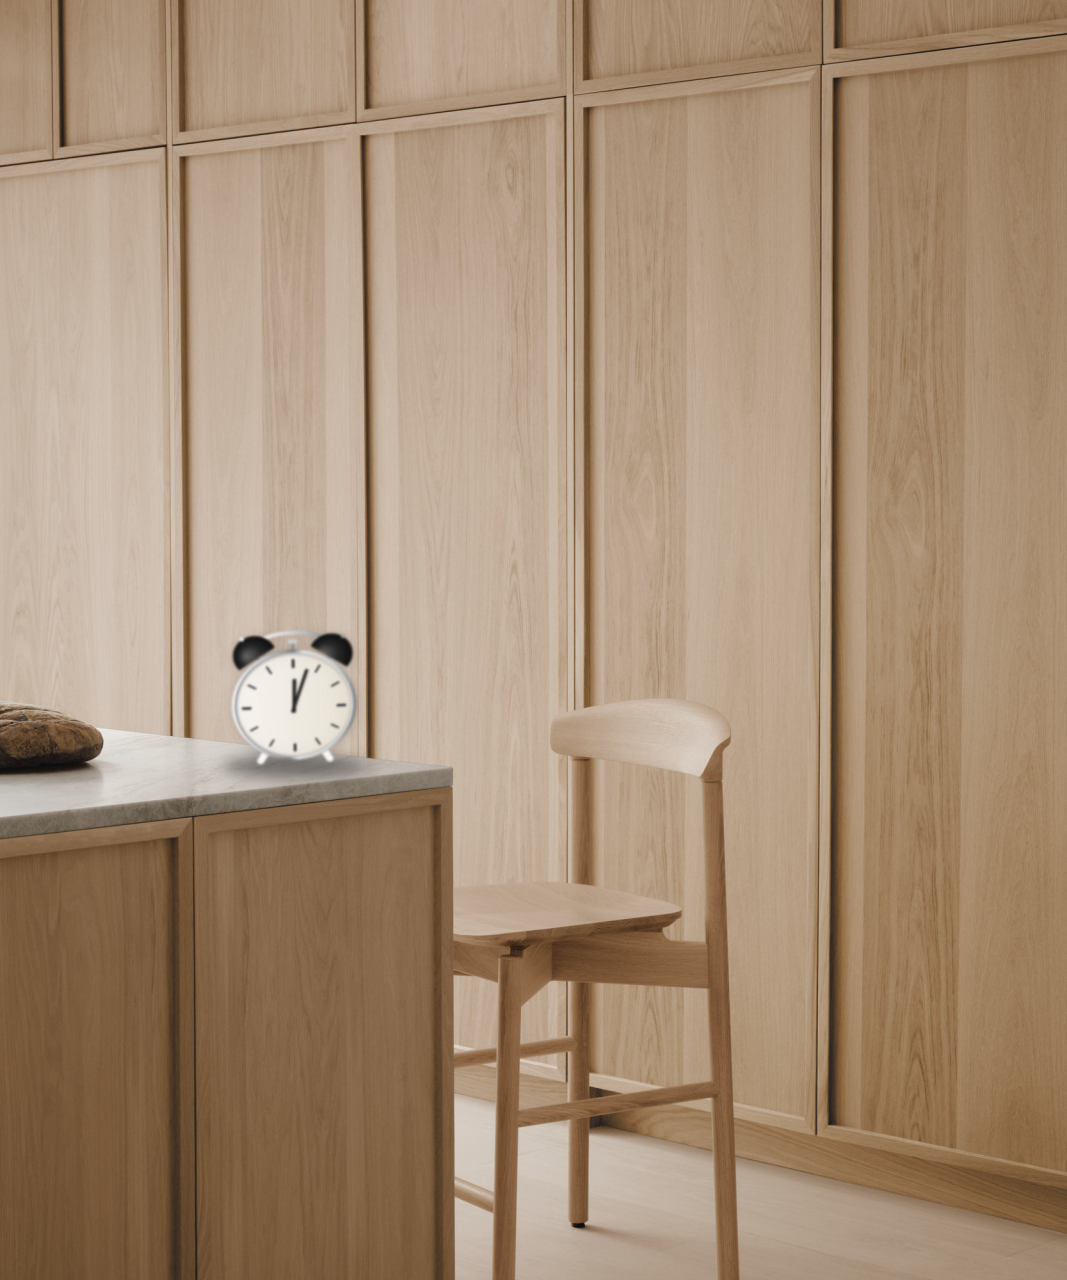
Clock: 12:03
